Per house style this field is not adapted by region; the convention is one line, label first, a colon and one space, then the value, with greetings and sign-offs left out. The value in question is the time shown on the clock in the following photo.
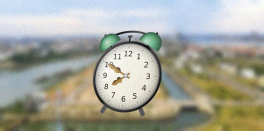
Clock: 7:50
